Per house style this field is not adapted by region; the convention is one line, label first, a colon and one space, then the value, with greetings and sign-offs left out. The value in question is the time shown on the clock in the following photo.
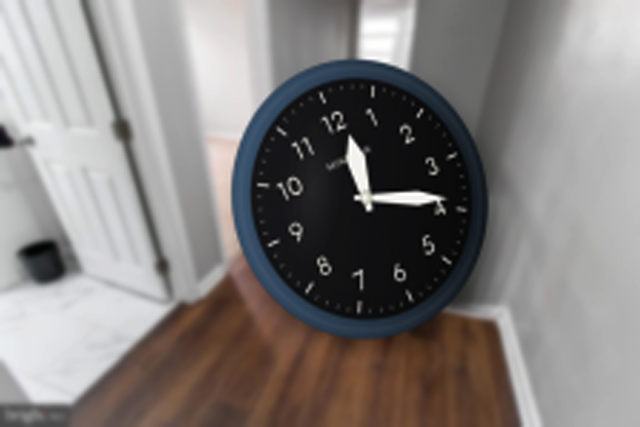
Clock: 12:19
